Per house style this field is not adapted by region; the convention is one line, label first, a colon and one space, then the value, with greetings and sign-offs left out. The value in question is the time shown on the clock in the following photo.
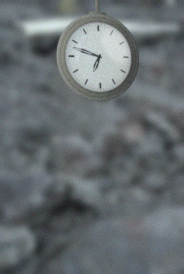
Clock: 6:48
